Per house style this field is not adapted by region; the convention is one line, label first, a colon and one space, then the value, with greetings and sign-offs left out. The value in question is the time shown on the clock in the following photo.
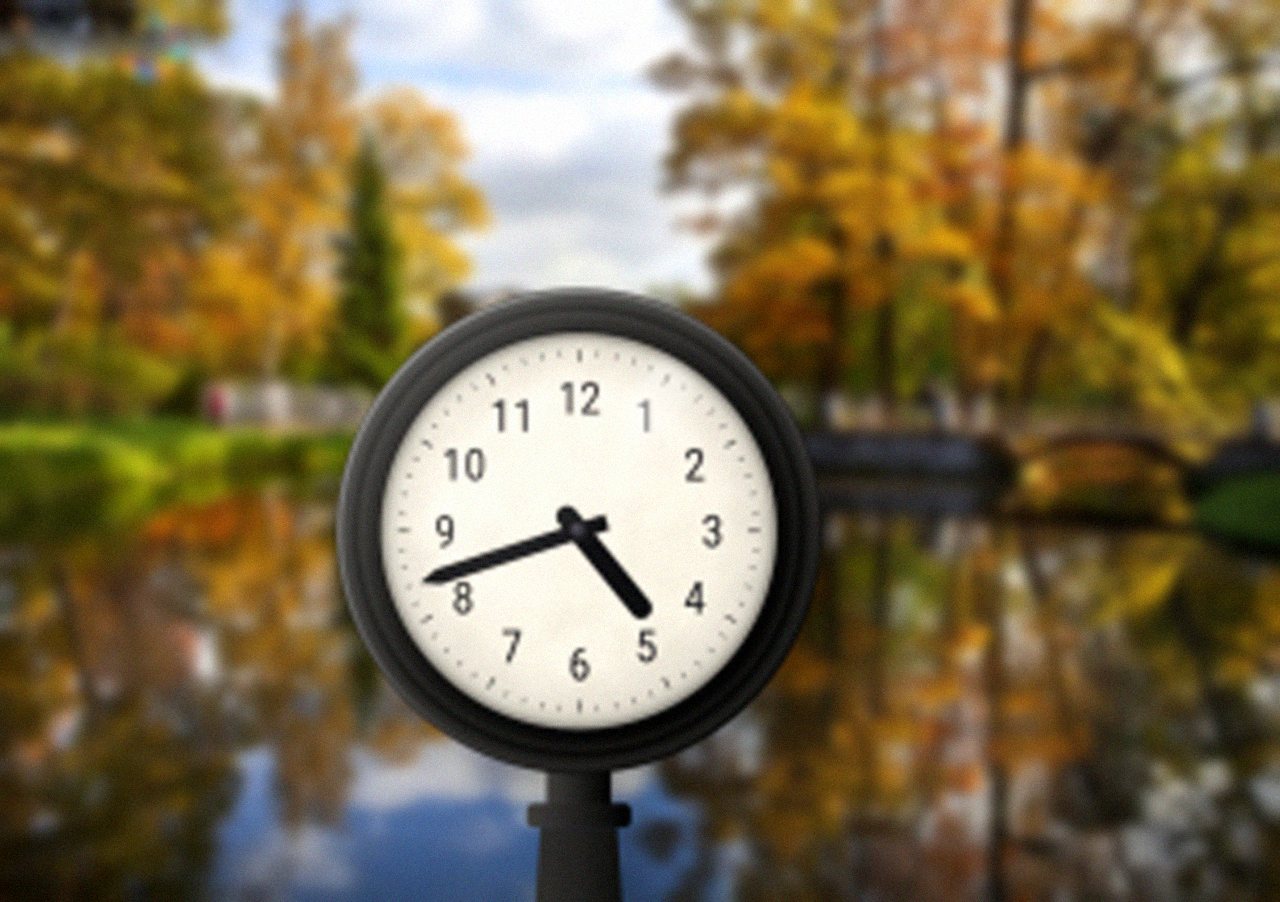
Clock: 4:42
